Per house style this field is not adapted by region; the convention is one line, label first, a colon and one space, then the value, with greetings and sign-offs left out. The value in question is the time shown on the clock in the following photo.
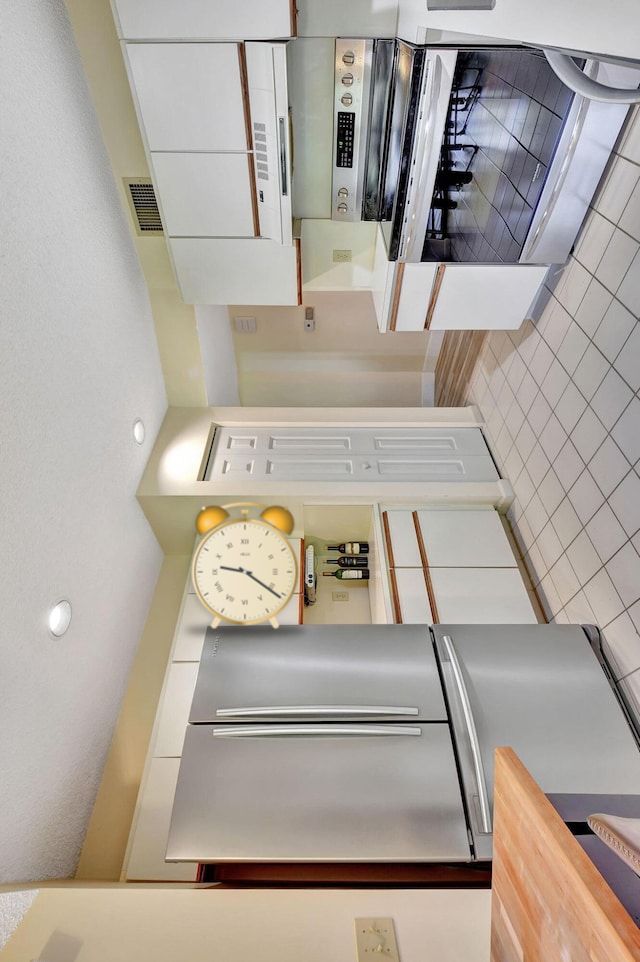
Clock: 9:21
